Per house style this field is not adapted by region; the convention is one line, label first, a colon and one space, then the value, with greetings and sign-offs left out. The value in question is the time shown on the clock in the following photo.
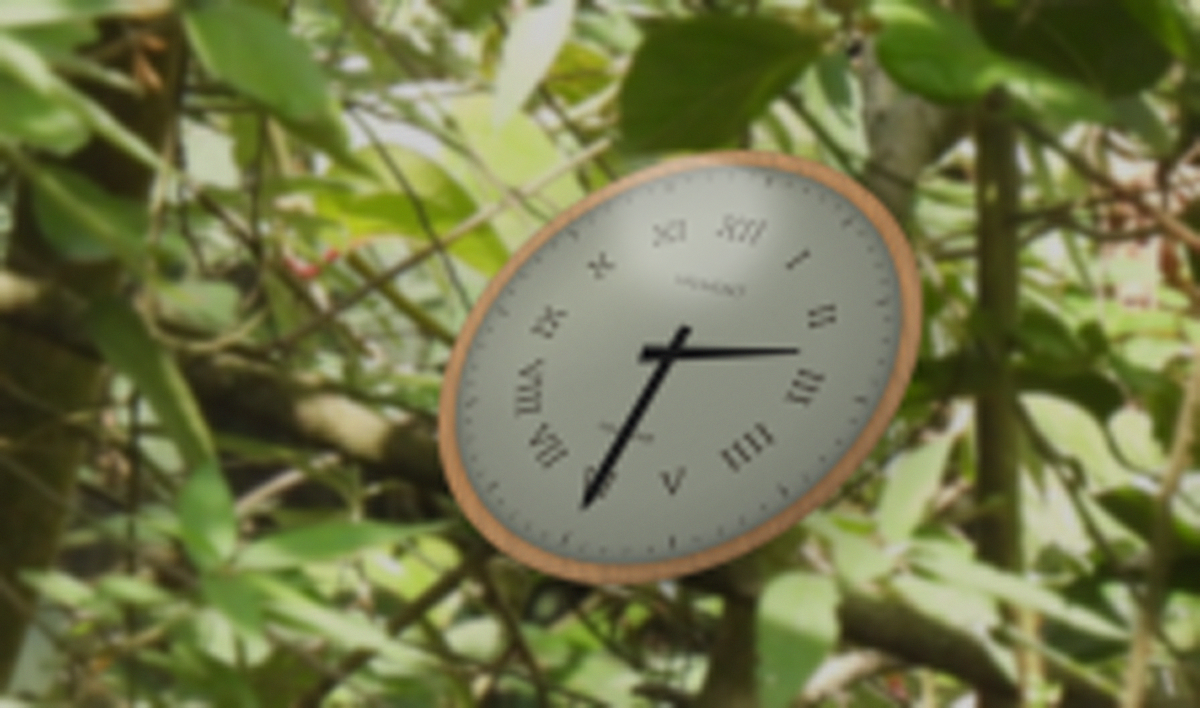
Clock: 2:30
